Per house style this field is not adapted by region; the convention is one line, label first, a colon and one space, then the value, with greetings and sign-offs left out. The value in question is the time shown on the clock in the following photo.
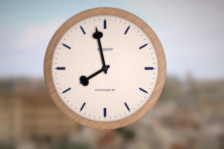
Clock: 7:58
